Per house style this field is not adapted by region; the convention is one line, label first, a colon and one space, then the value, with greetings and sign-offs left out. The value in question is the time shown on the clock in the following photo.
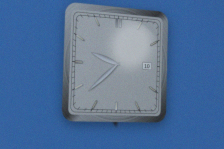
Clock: 9:38
